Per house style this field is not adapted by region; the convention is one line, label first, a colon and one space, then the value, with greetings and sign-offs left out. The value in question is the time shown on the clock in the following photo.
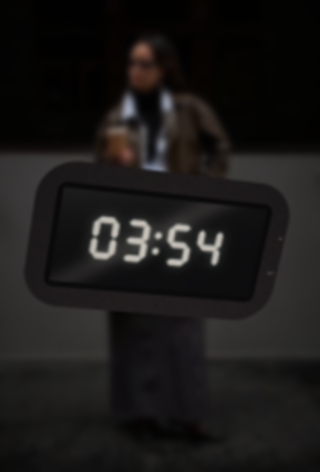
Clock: 3:54
